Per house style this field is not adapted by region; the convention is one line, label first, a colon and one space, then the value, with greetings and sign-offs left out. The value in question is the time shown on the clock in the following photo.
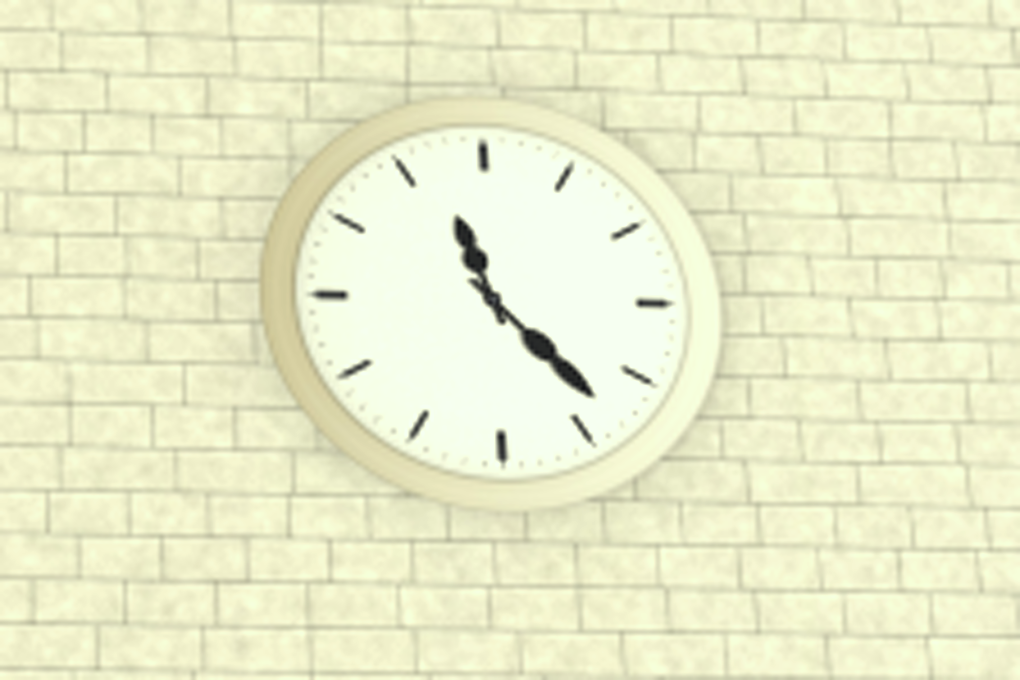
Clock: 11:23
